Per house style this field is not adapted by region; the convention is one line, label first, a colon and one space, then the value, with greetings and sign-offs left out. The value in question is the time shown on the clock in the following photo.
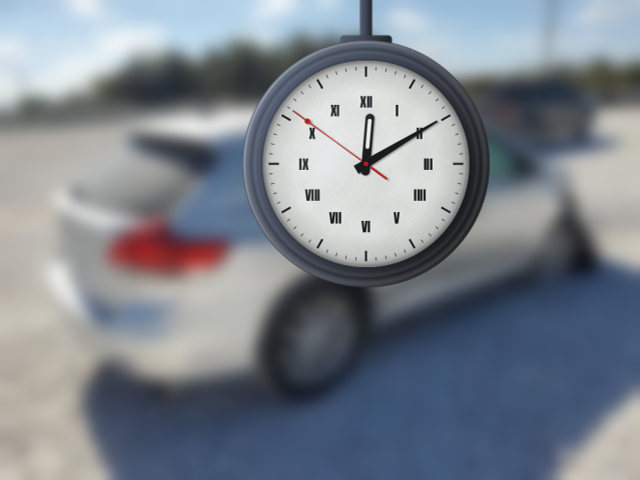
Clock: 12:09:51
